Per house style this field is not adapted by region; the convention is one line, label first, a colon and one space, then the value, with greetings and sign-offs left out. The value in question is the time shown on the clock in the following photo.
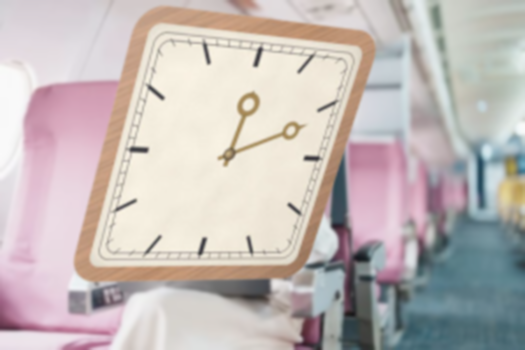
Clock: 12:11
